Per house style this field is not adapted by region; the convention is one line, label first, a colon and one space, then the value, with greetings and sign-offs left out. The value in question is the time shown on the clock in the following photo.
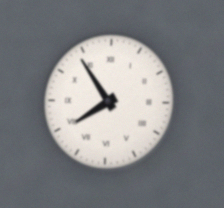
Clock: 7:54
